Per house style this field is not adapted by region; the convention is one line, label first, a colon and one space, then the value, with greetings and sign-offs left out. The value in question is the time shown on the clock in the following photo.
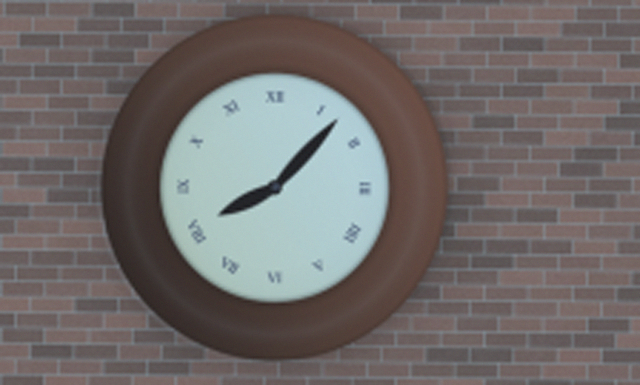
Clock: 8:07
